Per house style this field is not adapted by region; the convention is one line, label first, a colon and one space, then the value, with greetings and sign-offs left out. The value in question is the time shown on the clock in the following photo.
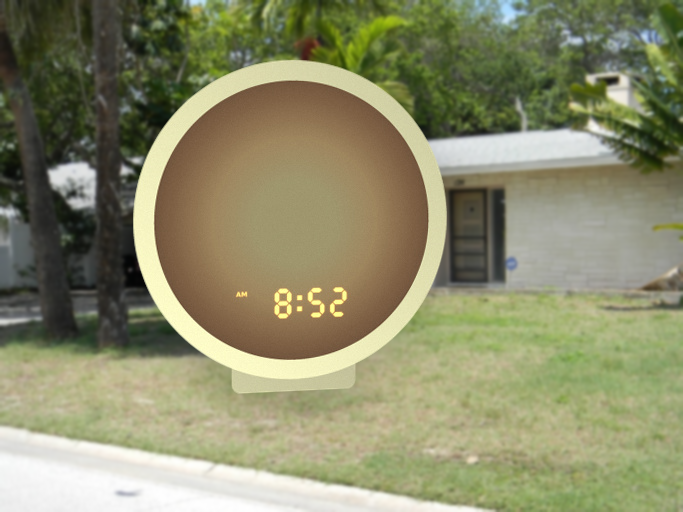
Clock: 8:52
